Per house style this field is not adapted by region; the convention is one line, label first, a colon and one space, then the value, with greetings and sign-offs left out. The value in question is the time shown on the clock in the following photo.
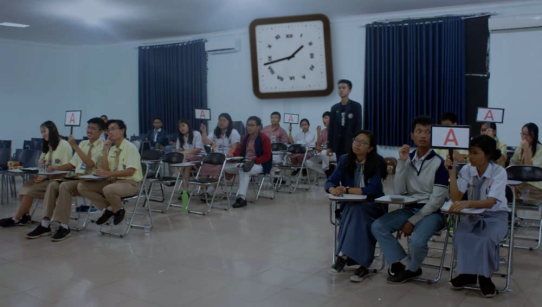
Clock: 1:43
